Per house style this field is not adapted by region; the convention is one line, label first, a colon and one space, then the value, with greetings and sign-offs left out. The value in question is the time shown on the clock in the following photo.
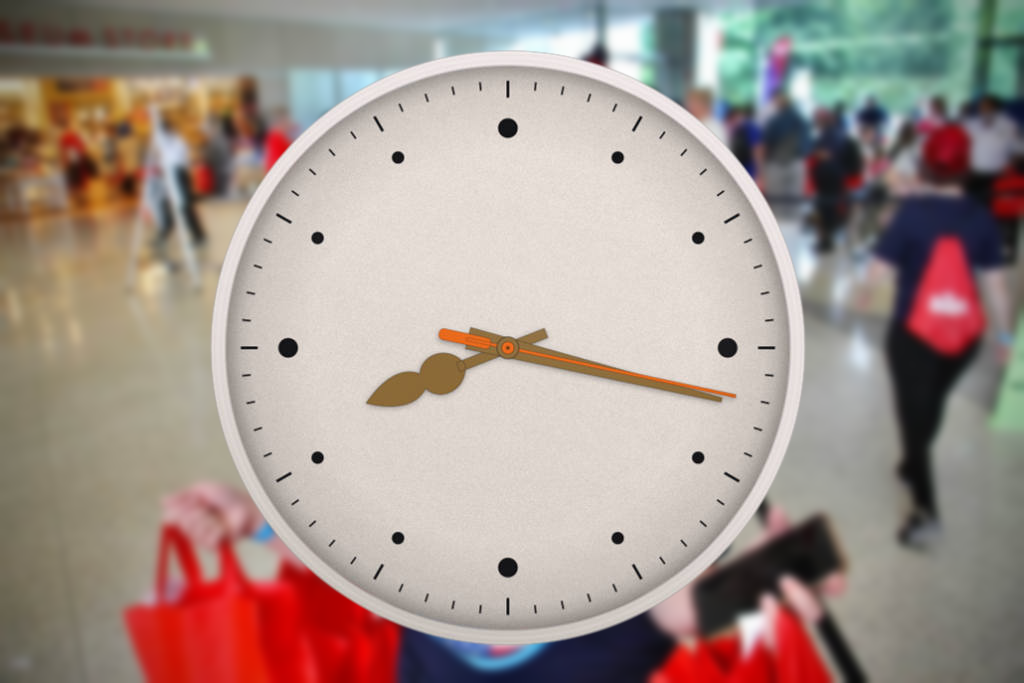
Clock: 8:17:17
